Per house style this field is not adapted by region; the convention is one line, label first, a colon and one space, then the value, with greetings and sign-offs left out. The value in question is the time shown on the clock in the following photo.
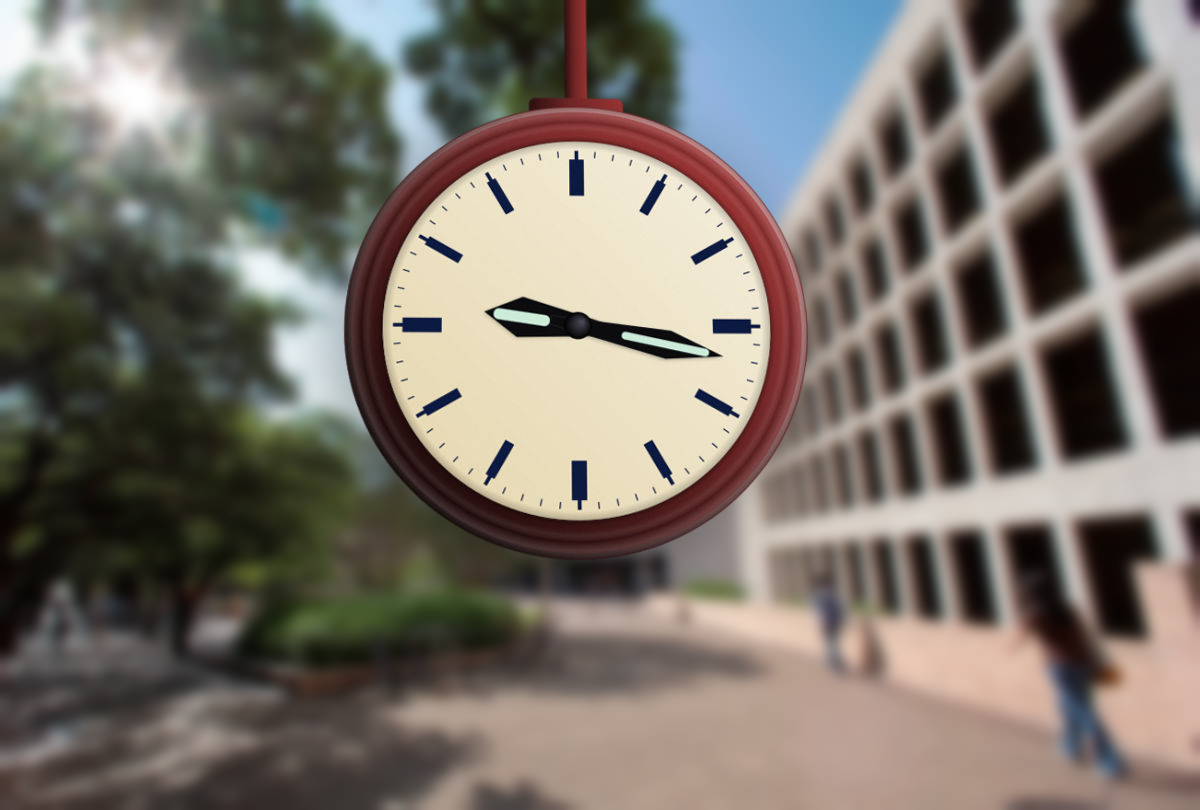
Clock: 9:17
